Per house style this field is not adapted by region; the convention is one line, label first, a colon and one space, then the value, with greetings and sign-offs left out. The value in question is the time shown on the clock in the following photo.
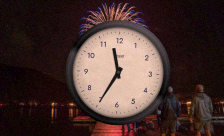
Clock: 11:35
